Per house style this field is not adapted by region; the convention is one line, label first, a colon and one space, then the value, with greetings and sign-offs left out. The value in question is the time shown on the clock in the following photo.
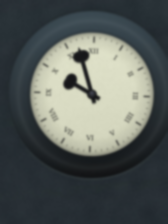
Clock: 9:57
